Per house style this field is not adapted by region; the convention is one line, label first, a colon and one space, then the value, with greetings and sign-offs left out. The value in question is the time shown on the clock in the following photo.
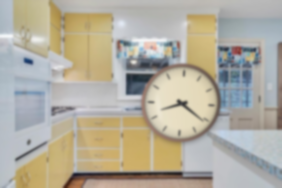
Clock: 8:21
